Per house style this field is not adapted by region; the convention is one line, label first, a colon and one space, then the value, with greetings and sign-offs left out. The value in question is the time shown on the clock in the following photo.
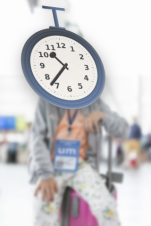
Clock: 10:37
